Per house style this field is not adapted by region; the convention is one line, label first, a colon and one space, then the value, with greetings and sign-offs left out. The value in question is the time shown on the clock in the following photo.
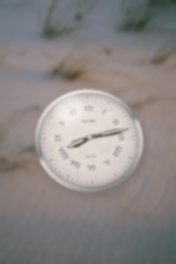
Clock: 8:13
